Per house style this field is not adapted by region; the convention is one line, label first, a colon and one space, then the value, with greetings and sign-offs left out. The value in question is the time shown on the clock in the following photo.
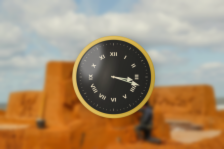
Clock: 3:18
